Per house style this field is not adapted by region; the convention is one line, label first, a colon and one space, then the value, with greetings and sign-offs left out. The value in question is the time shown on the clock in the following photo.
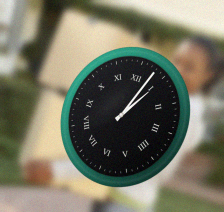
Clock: 1:03
